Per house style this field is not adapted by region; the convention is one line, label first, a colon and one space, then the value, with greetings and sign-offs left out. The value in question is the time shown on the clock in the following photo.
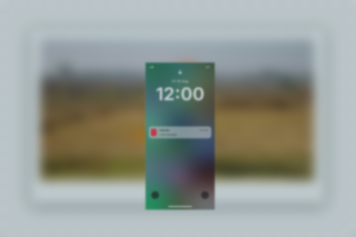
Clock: 12:00
